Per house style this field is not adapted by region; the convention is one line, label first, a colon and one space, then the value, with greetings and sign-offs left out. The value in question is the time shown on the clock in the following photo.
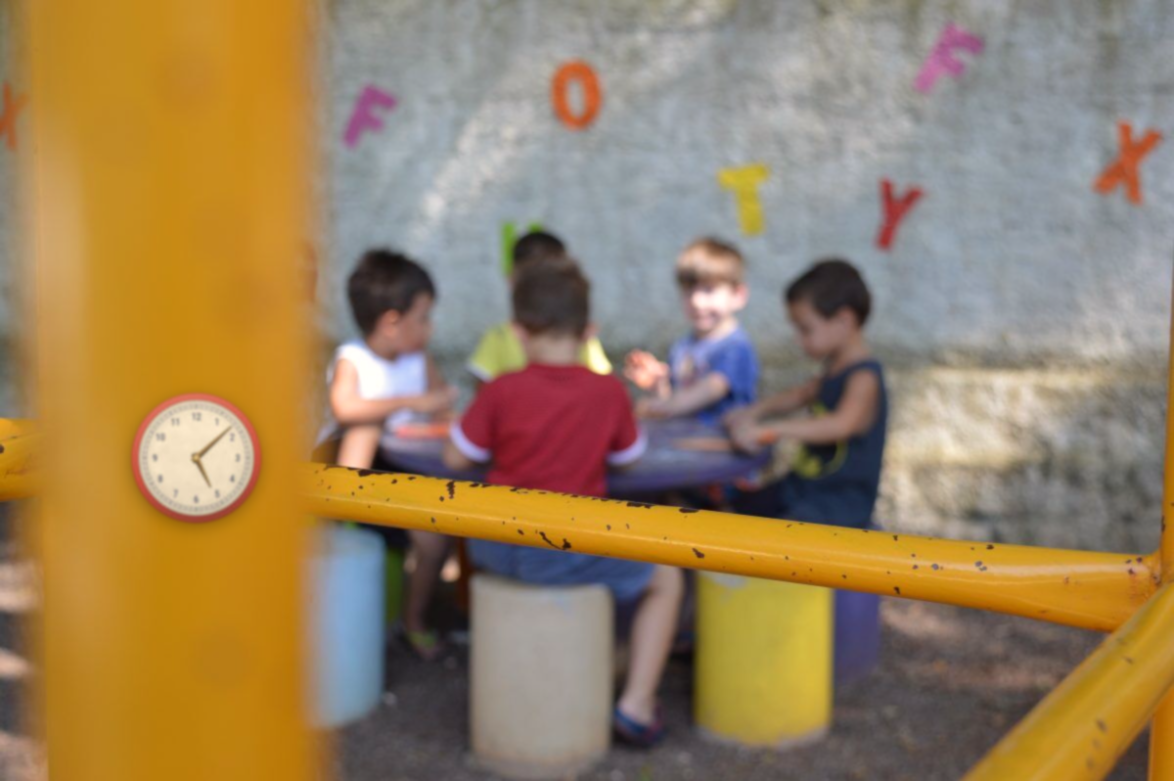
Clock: 5:08
